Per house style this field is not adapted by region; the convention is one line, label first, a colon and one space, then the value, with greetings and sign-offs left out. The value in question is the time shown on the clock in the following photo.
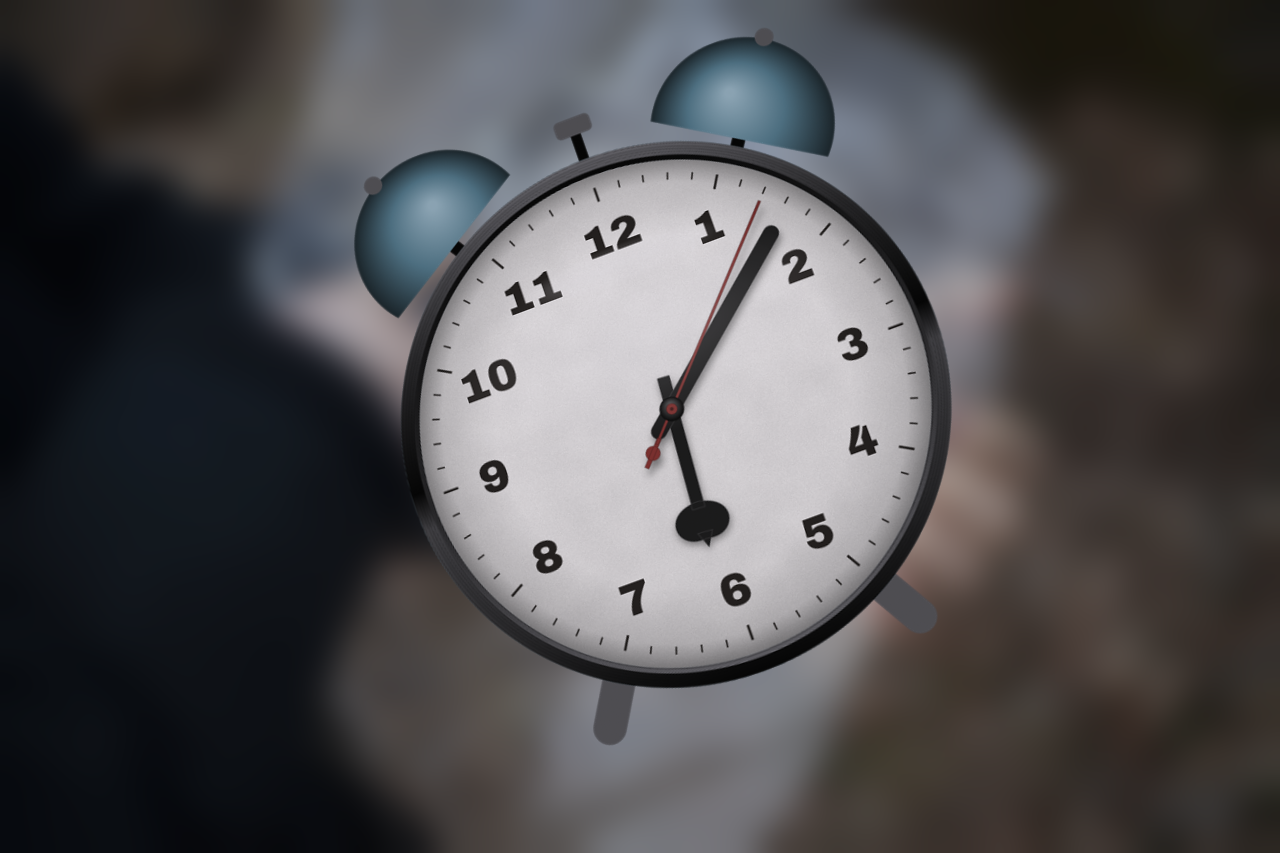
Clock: 6:08:07
